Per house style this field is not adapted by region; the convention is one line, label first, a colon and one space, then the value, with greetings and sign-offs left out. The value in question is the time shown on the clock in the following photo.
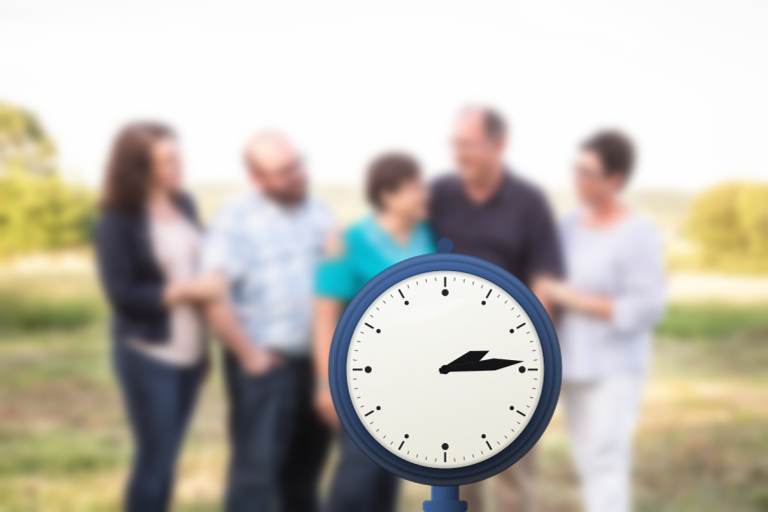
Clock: 2:14
